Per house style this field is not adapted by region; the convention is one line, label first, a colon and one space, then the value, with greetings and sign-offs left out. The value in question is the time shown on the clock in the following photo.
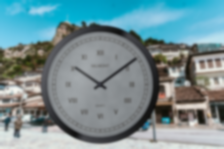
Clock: 10:09
